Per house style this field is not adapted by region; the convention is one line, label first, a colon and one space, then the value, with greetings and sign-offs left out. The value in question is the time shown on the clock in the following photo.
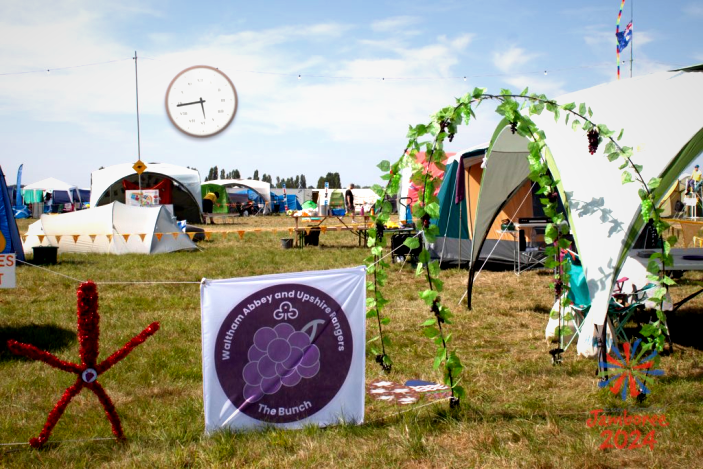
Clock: 5:44
